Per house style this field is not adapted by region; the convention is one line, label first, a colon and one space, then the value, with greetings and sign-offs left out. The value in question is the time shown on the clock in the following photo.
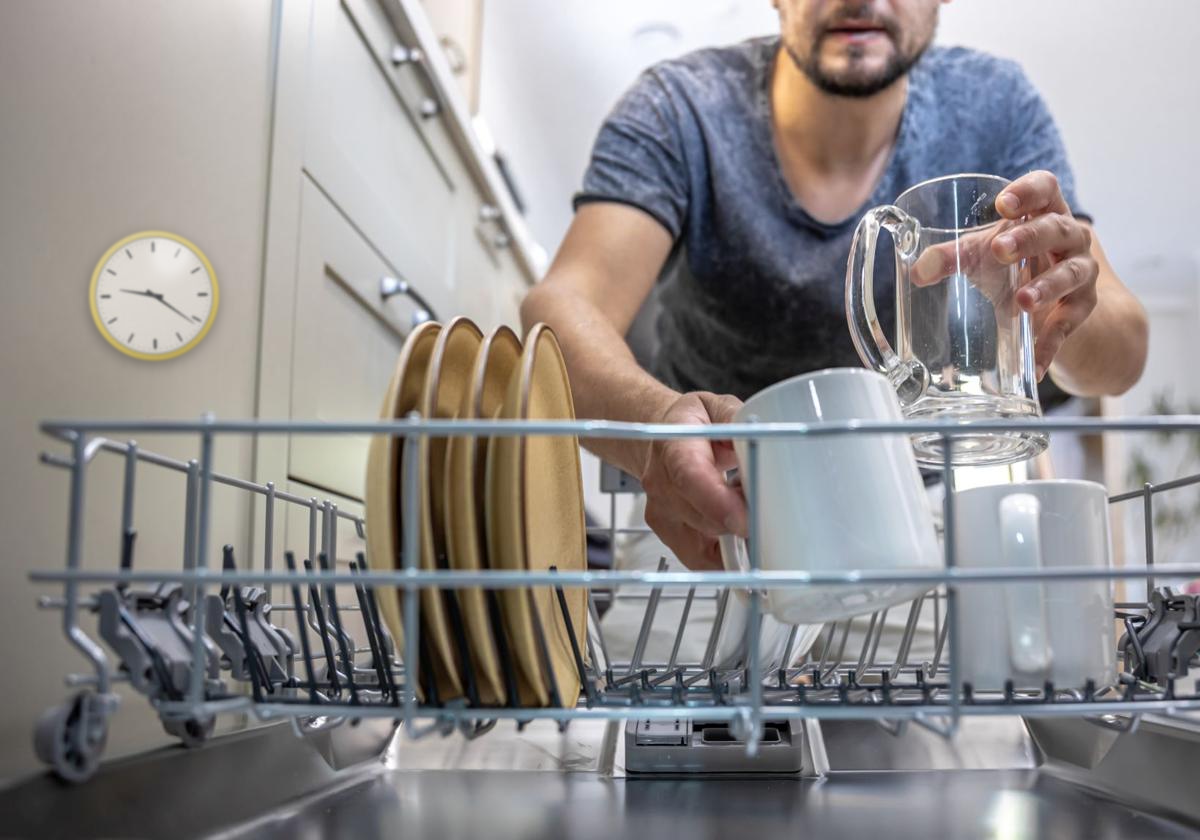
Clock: 9:21
